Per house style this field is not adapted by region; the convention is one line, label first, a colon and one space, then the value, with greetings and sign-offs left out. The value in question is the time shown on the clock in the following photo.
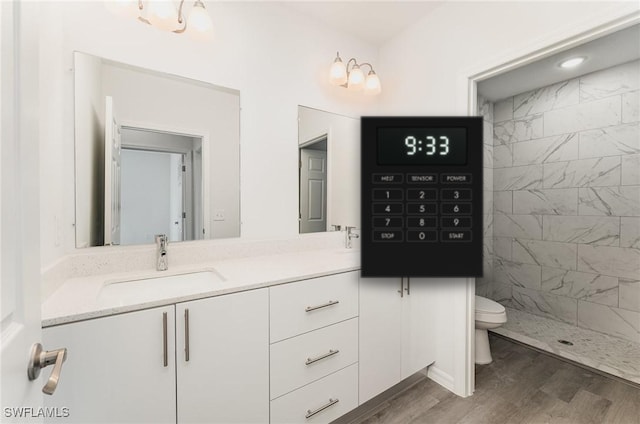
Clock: 9:33
